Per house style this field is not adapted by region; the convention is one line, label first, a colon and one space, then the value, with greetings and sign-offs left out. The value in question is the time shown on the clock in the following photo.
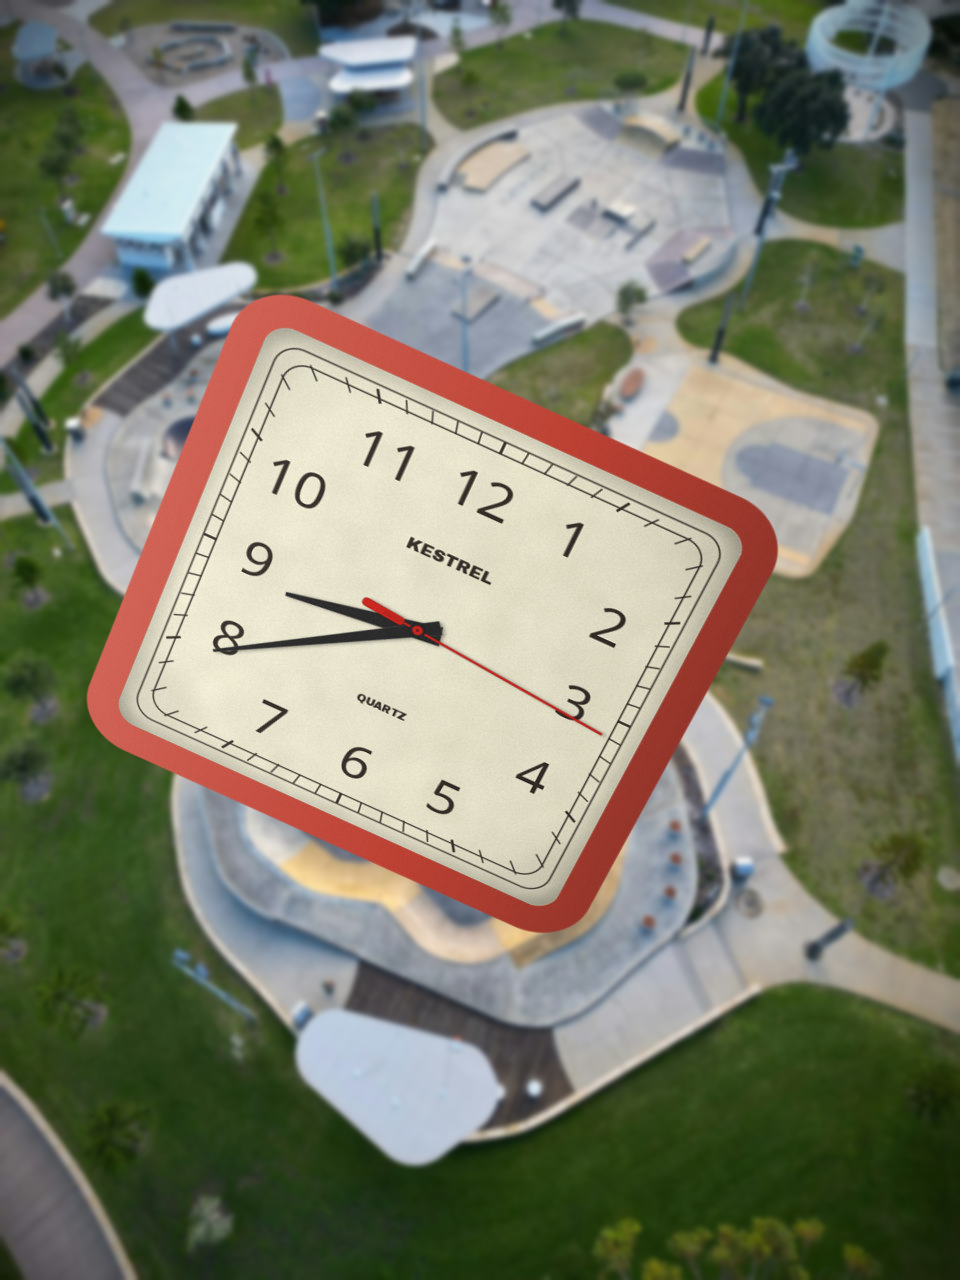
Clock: 8:39:16
